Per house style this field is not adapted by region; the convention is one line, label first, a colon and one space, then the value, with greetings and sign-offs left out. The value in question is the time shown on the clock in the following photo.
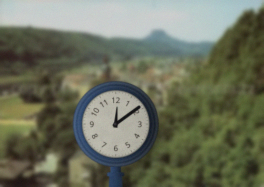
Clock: 12:09
